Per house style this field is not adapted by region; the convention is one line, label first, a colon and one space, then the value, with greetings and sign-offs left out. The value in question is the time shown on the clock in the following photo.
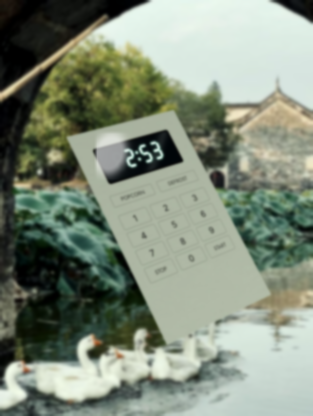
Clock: 2:53
